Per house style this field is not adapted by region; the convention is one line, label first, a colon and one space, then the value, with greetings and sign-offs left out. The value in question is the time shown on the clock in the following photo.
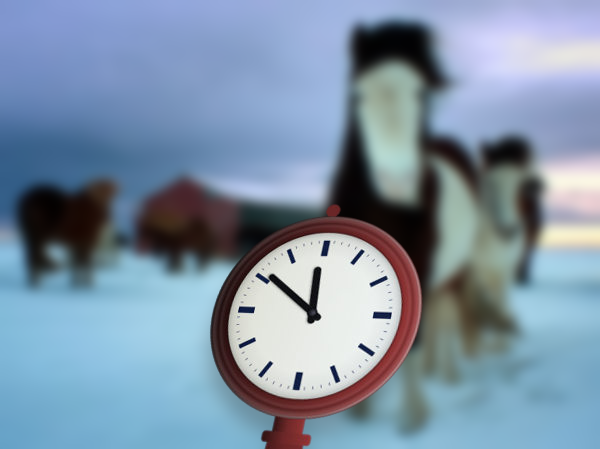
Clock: 11:51
